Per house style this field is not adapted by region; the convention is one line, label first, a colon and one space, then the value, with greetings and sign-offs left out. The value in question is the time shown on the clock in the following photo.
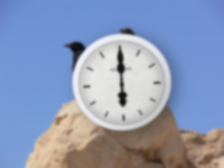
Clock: 6:00
